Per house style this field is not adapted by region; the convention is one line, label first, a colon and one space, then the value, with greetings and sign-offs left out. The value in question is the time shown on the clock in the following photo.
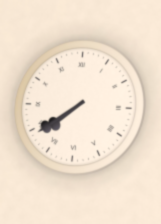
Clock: 7:39
